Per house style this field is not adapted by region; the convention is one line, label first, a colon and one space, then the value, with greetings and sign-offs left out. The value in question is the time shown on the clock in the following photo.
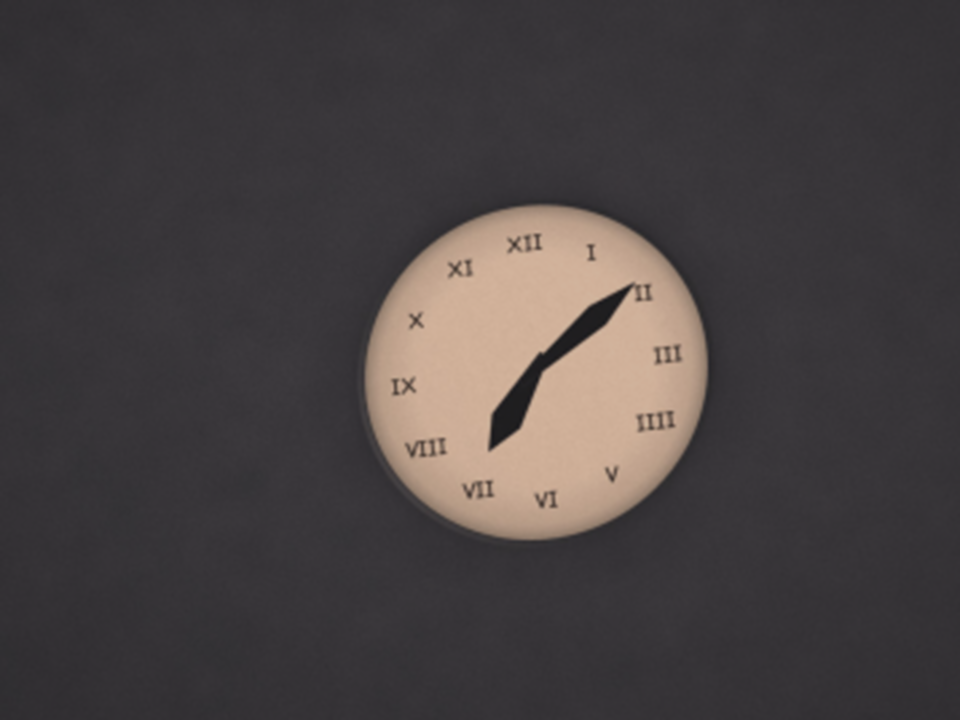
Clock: 7:09
